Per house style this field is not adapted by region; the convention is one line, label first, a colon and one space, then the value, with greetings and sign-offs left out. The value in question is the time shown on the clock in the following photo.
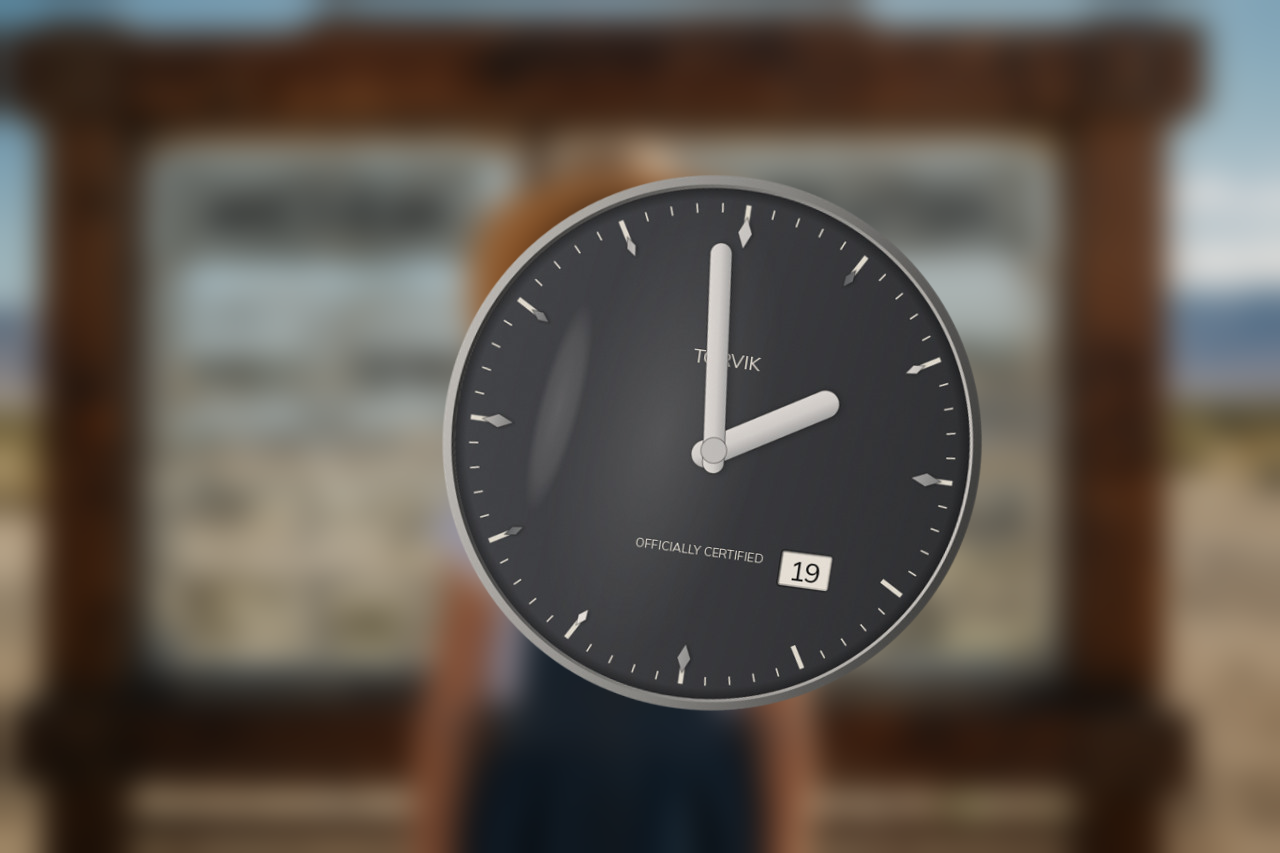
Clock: 1:59
